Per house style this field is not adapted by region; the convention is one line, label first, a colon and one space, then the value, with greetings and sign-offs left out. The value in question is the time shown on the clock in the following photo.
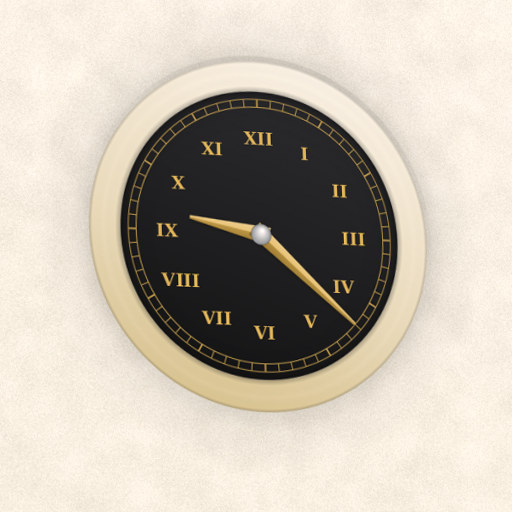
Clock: 9:22
